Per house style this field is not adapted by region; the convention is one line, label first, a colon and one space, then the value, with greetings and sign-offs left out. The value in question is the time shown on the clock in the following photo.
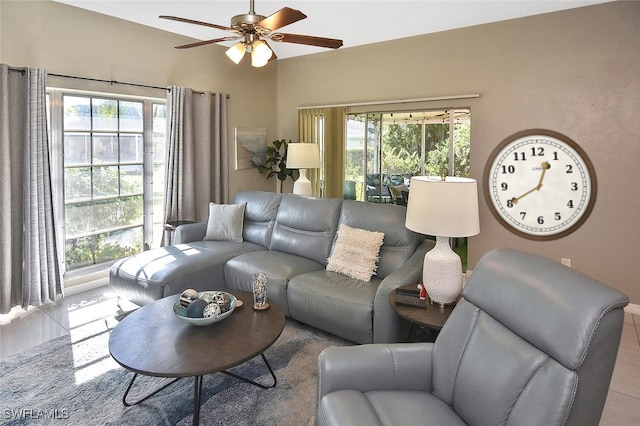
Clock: 12:40
